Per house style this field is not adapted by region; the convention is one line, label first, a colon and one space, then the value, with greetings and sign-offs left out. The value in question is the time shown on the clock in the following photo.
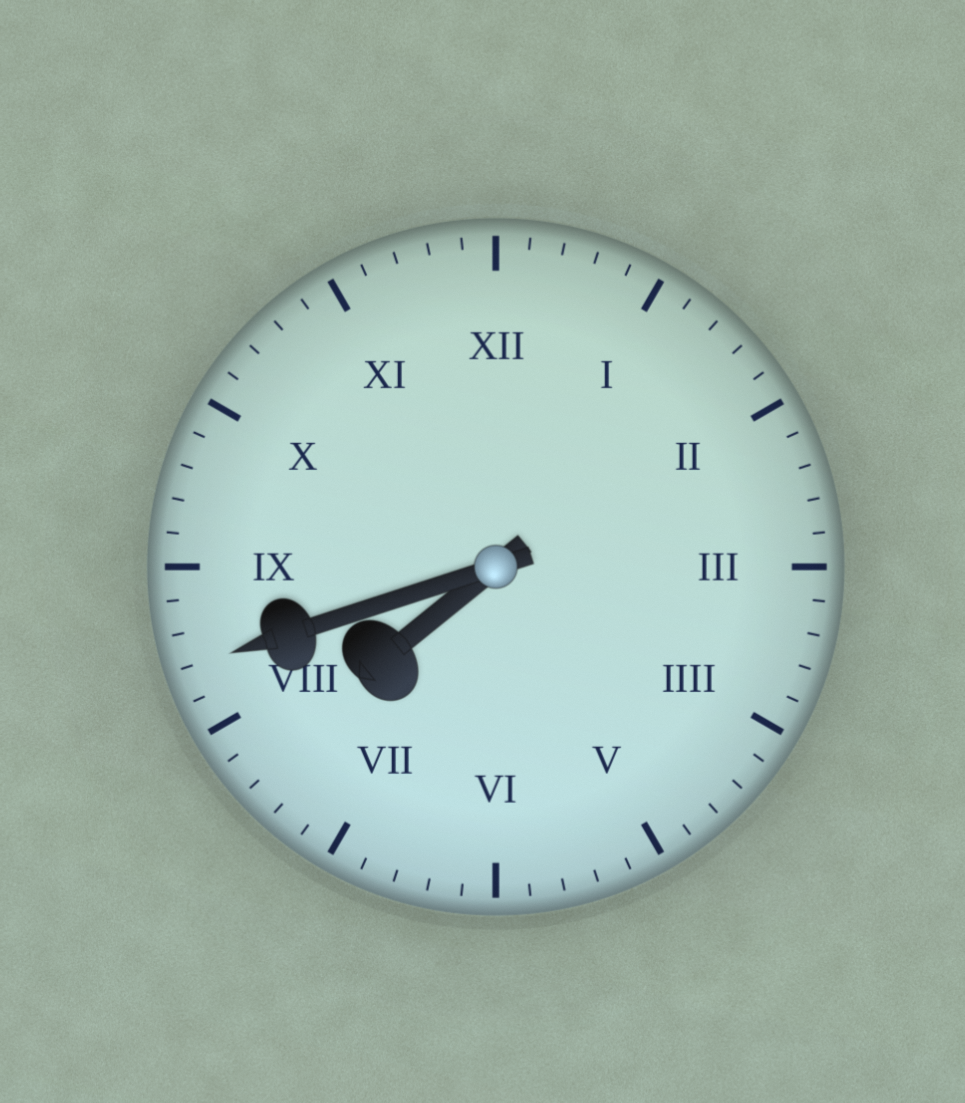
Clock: 7:42
